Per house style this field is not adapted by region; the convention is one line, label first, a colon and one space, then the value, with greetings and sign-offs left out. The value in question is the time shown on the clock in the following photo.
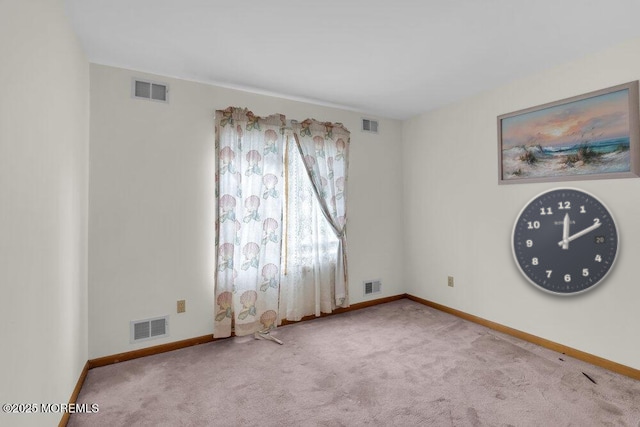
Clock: 12:11
